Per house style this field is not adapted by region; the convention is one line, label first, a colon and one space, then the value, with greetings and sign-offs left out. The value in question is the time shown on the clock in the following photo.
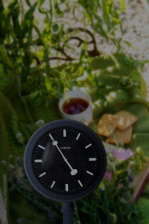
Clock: 4:55
